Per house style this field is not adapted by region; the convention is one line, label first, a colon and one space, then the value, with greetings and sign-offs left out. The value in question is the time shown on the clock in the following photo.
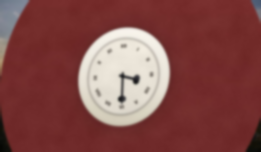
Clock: 3:30
